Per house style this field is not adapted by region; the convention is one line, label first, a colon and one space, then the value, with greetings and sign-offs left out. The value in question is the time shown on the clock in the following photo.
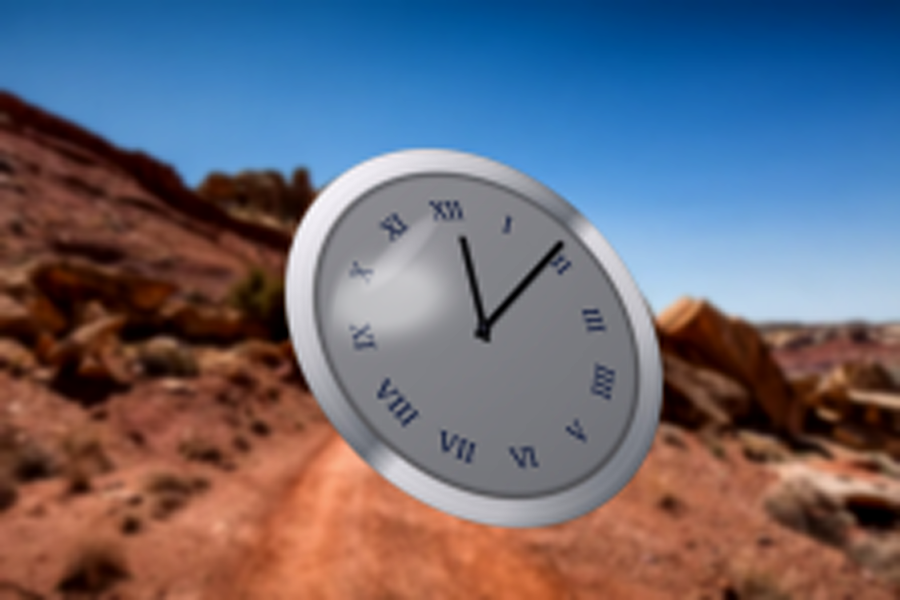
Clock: 12:09
